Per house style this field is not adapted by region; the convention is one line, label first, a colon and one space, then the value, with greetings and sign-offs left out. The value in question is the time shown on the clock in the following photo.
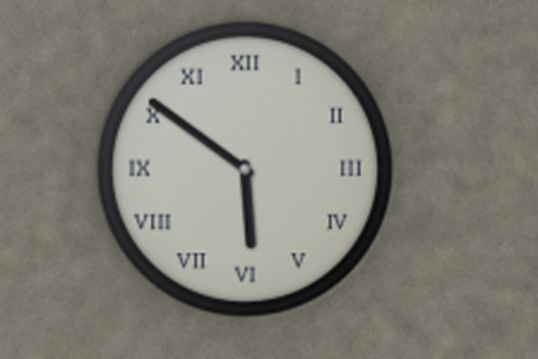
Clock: 5:51
